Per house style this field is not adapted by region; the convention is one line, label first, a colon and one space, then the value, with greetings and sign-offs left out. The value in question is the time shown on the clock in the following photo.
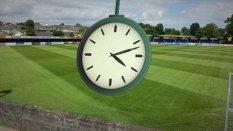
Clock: 4:12
